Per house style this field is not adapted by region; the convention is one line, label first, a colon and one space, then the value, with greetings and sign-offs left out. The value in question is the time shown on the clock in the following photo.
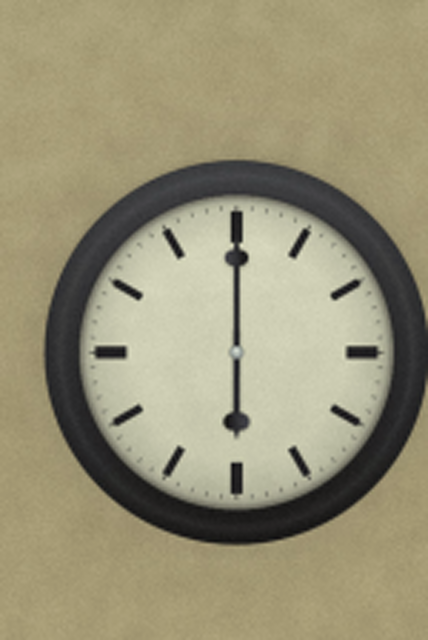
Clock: 6:00
